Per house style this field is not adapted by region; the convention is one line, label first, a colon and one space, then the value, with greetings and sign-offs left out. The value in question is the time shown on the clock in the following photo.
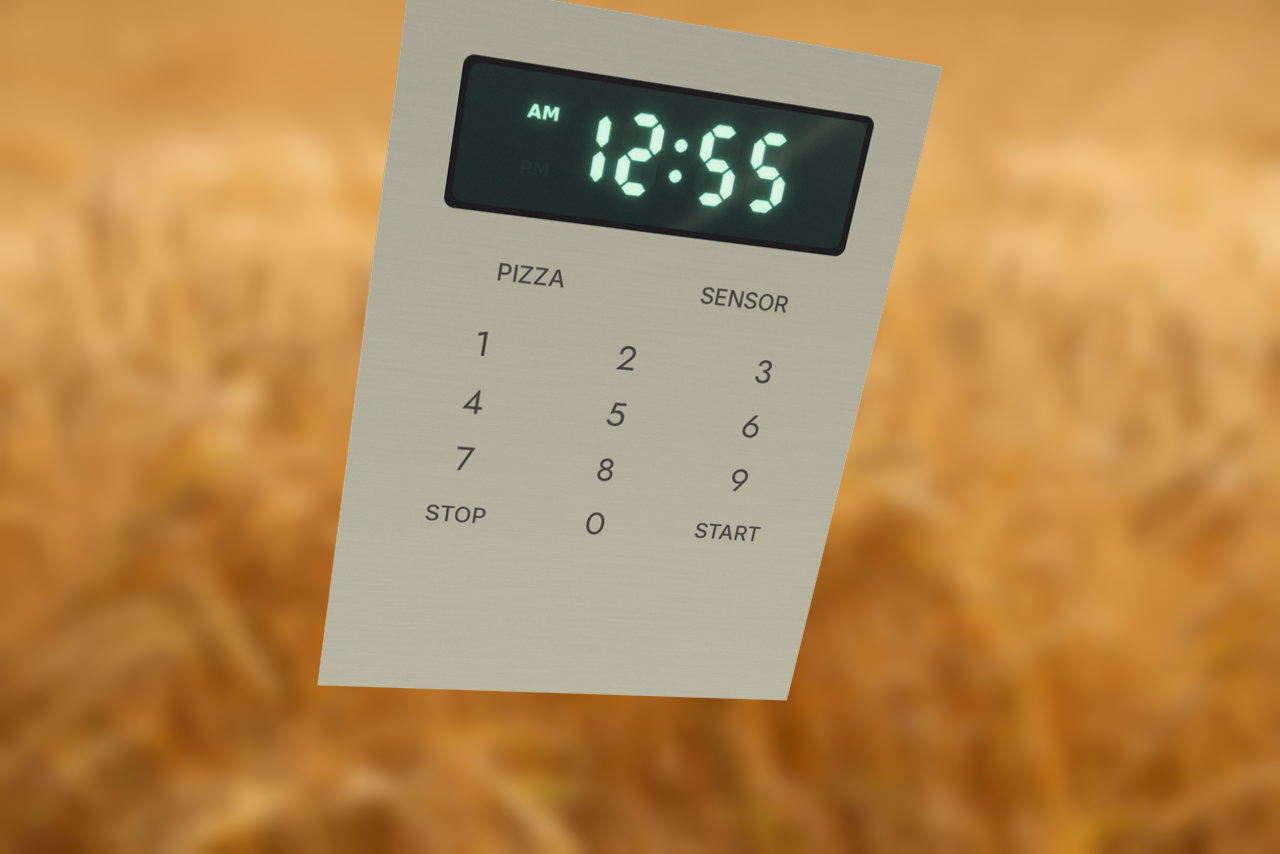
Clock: 12:55
